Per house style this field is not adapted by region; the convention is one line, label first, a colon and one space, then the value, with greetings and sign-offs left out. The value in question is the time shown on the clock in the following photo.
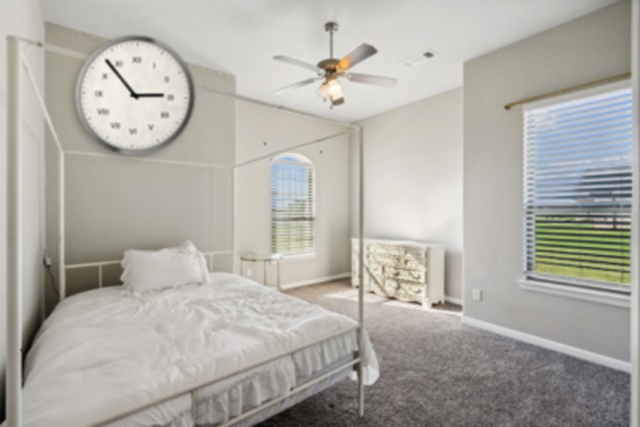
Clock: 2:53
